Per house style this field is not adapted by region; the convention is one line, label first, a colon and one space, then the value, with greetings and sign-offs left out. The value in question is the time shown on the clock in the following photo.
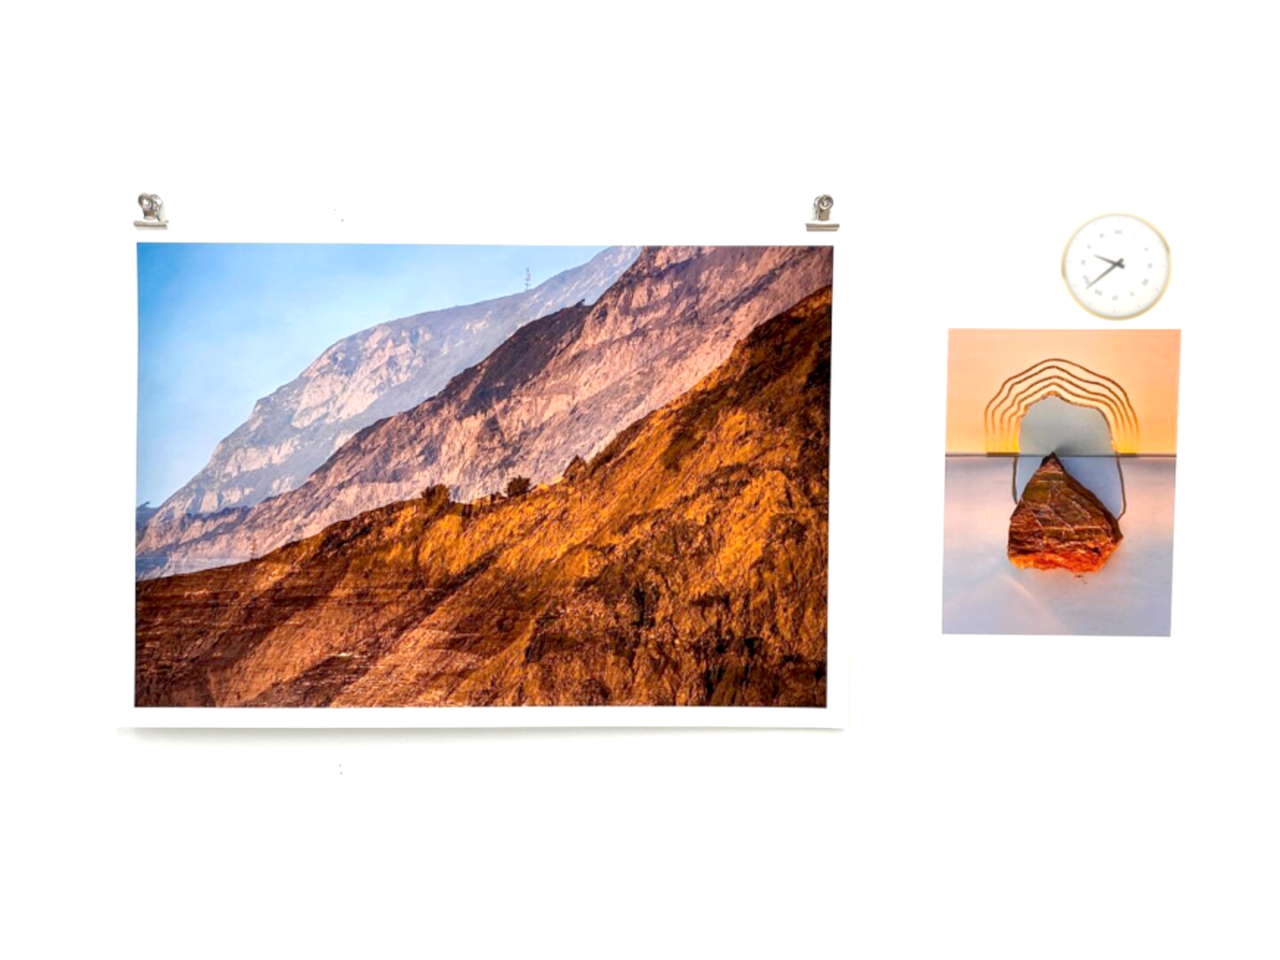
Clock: 9:38
